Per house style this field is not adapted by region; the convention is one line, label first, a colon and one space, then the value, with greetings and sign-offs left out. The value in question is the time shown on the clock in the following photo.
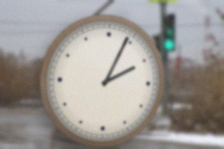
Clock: 2:04
